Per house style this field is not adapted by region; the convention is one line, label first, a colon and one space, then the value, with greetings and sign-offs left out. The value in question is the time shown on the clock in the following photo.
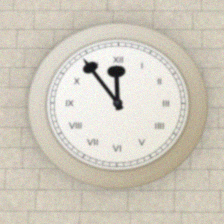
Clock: 11:54
